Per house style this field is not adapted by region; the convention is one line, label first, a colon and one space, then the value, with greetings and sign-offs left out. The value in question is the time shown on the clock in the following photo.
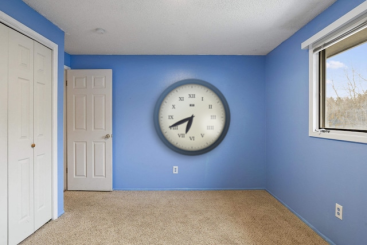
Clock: 6:41
